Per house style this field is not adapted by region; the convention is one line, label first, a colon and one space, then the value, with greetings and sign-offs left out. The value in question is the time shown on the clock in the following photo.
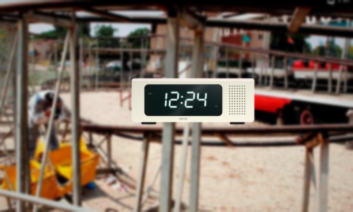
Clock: 12:24
